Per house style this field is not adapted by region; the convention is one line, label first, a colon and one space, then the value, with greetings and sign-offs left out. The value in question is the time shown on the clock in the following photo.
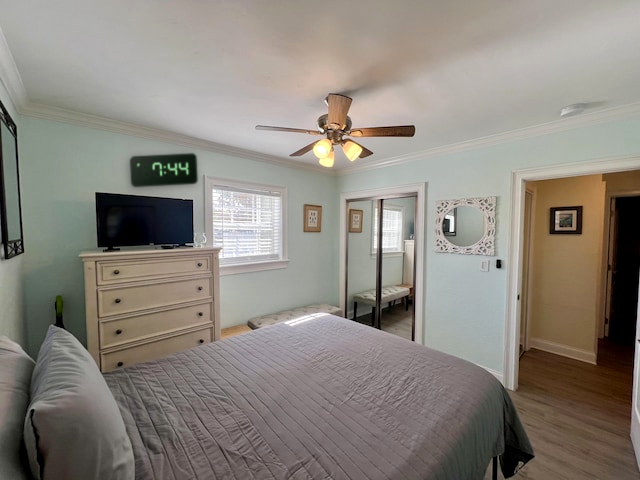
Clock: 7:44
